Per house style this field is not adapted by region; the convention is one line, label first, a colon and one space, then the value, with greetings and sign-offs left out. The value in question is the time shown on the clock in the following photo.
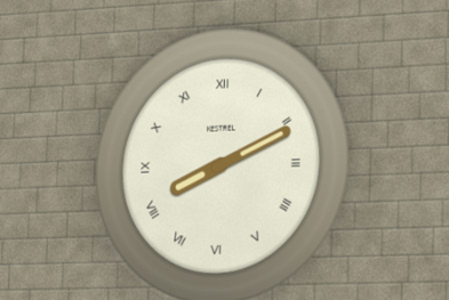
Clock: 8:11
